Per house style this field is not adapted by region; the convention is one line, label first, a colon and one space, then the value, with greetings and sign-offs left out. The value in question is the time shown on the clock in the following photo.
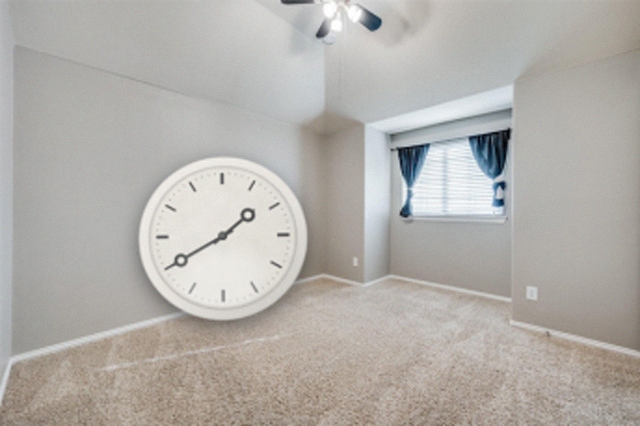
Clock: 1:40
